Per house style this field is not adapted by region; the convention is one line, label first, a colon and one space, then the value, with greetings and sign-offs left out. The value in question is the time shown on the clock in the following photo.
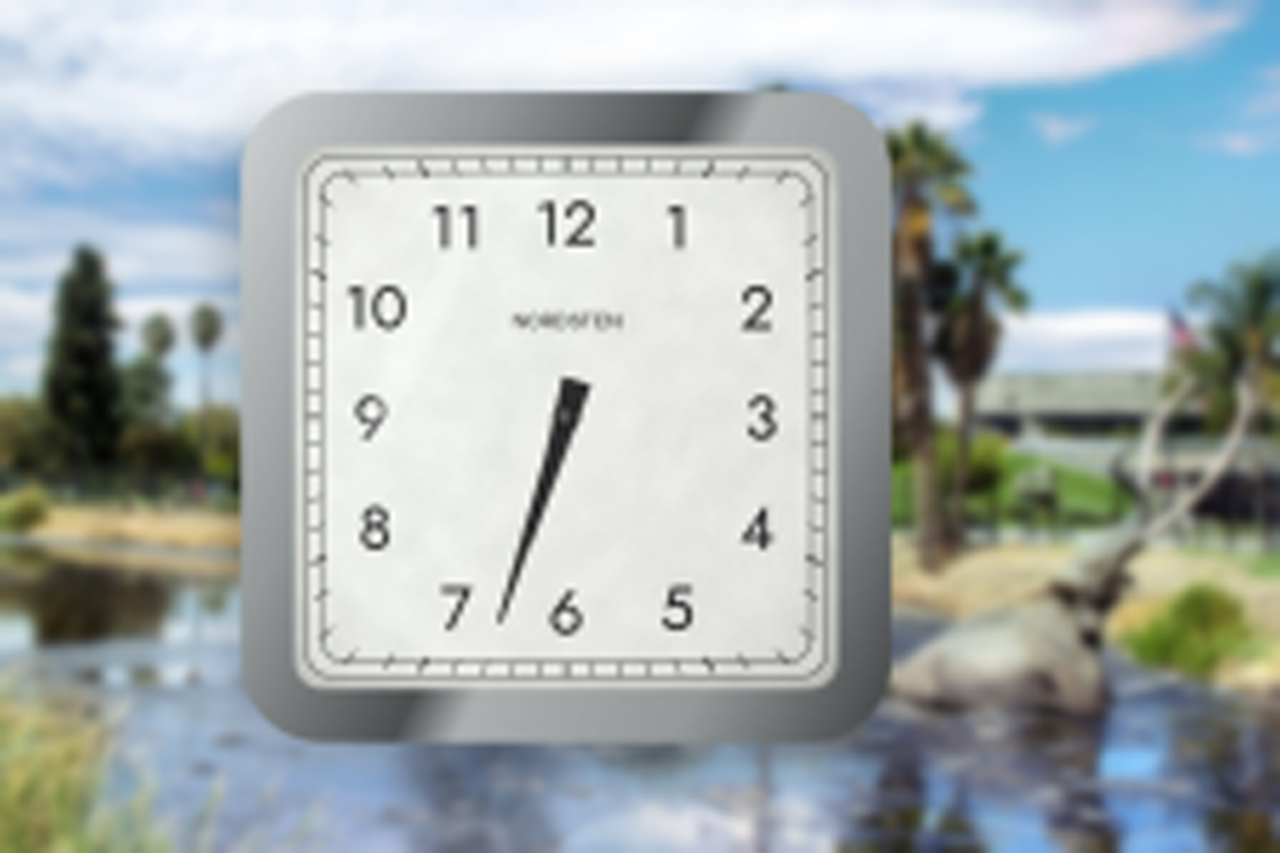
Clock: 6:33
